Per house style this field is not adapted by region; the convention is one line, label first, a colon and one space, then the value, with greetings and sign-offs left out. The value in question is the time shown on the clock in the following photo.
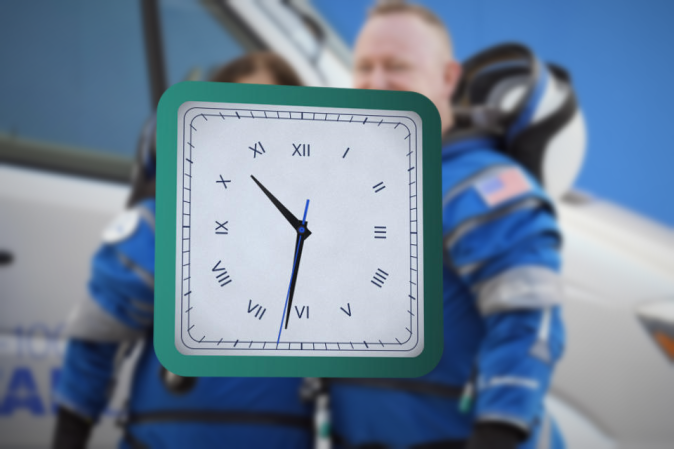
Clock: 10:31:32
